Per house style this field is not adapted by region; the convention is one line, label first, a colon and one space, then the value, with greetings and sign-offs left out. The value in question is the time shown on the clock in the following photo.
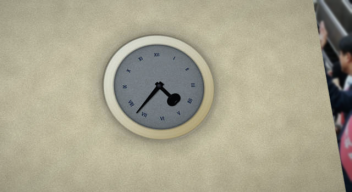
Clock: 4:37
